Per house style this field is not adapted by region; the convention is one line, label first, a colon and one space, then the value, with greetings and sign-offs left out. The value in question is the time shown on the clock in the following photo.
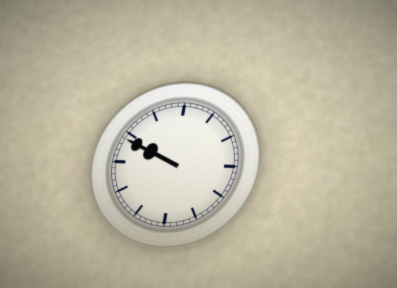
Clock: 9:49
